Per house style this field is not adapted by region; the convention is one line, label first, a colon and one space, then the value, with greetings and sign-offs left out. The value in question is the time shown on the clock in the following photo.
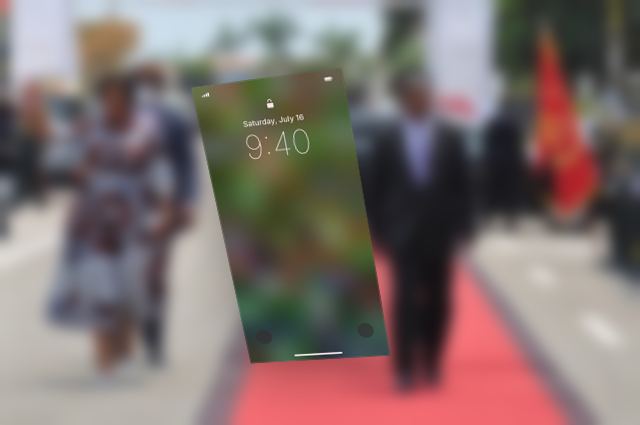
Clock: 9:40
